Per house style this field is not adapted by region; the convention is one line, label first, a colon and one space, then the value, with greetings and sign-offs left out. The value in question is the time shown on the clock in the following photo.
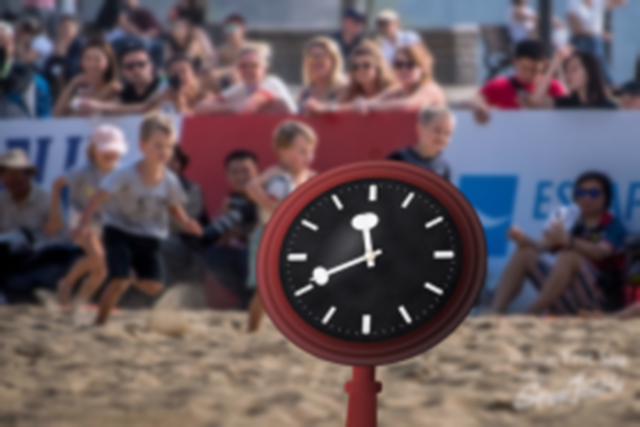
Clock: 11:41
